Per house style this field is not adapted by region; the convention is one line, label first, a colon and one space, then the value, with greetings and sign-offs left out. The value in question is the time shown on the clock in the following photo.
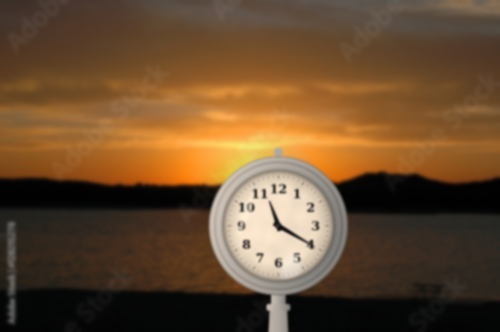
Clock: 11:20
